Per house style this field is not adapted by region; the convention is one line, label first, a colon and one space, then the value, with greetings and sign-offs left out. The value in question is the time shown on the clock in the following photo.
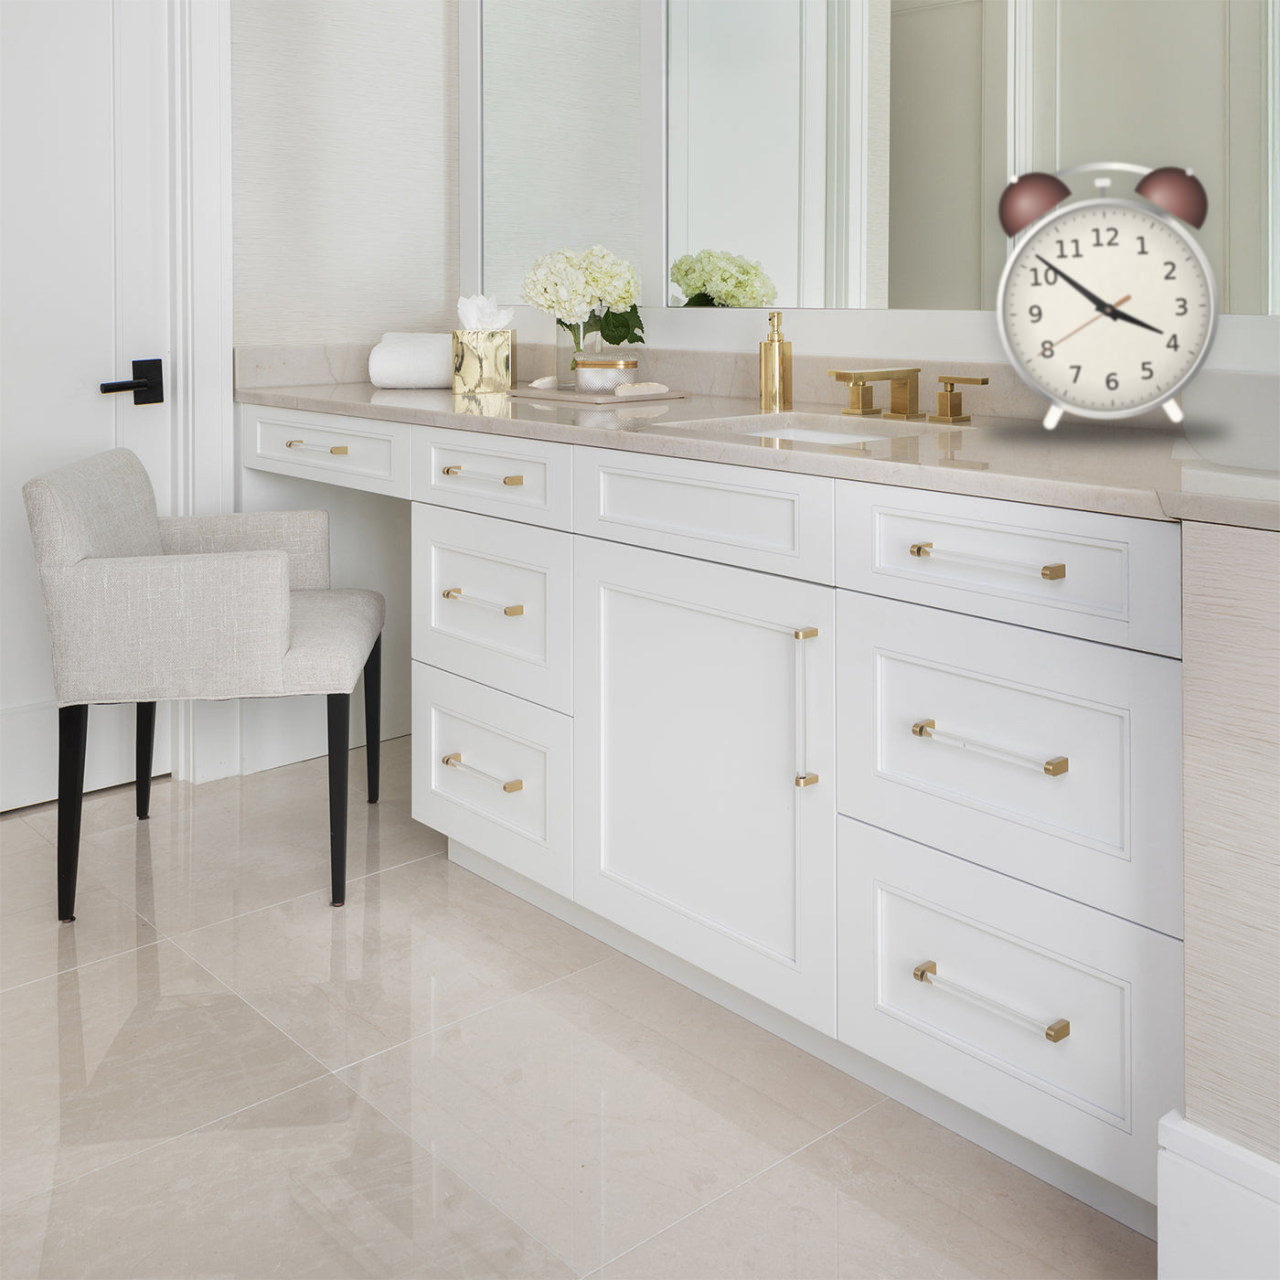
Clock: 3:51:40
